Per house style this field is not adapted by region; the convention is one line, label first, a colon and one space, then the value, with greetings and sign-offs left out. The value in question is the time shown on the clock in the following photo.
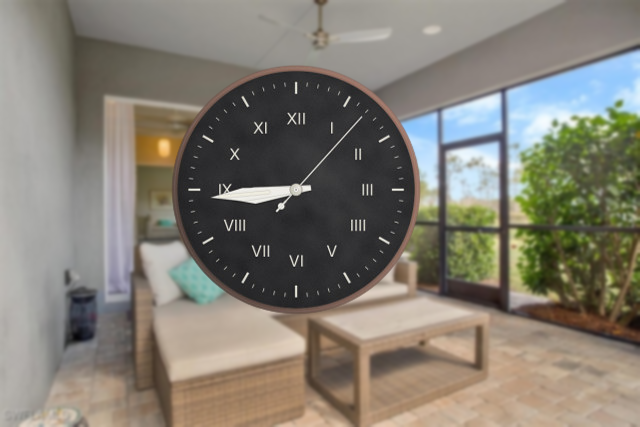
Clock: 8:44:07
